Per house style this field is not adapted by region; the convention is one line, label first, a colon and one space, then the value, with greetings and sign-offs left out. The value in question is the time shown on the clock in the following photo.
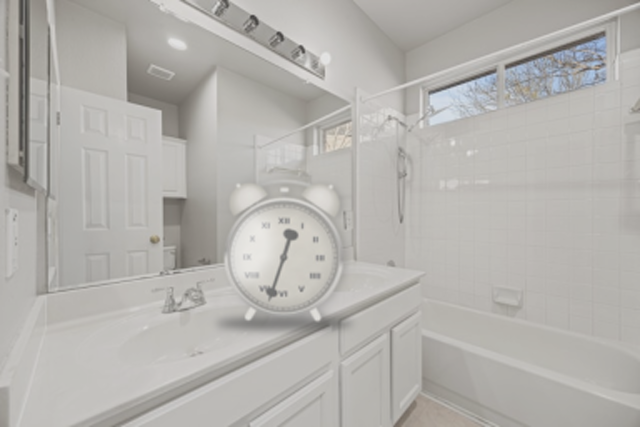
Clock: 12:33
